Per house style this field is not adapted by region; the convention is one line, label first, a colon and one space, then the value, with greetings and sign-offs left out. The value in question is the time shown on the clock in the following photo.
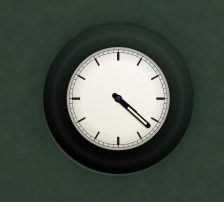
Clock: 4:22
